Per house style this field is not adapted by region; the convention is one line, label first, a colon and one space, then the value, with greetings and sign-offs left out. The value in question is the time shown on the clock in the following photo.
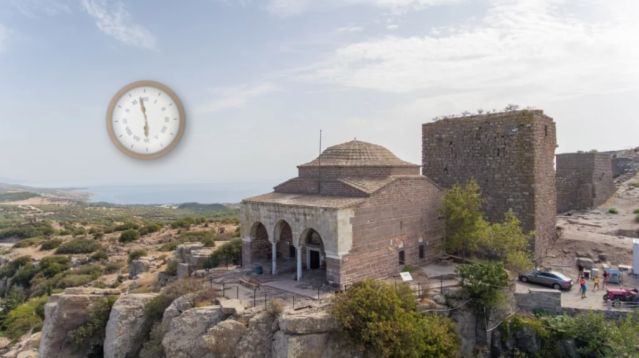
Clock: 5:58
